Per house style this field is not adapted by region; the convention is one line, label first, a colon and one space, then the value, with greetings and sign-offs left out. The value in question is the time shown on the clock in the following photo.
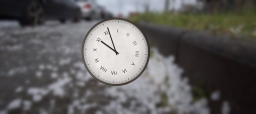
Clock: 11:01
